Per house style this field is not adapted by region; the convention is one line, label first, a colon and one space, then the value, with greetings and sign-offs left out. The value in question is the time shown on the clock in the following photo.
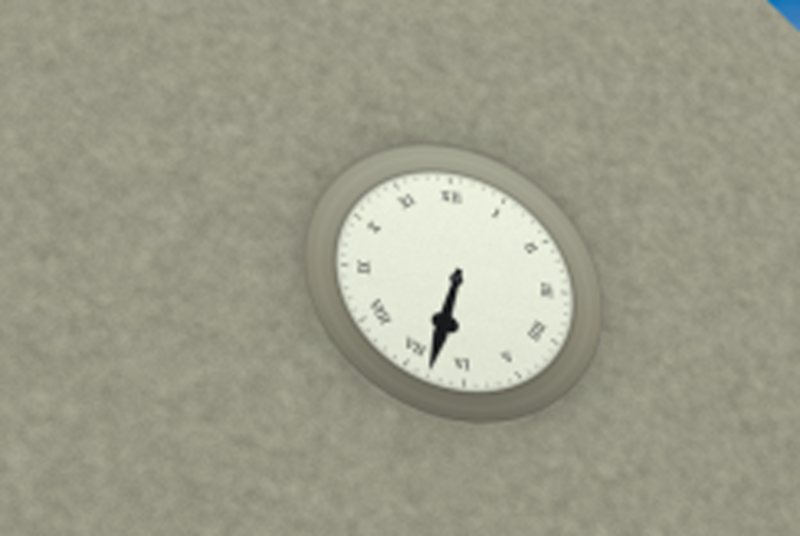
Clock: 6:33
